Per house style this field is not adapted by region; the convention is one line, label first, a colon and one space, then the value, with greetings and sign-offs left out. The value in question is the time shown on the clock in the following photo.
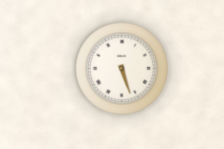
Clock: 5:27
